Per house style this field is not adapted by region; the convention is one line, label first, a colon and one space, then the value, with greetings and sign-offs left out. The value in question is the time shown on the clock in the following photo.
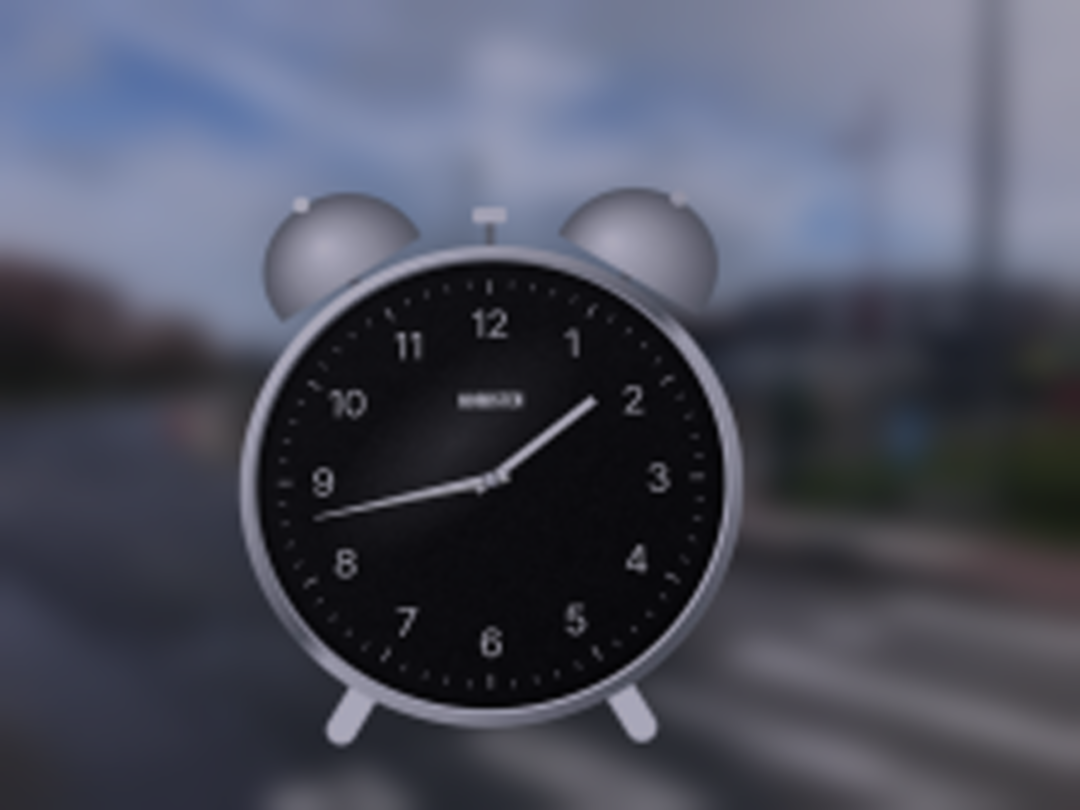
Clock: 1:43
